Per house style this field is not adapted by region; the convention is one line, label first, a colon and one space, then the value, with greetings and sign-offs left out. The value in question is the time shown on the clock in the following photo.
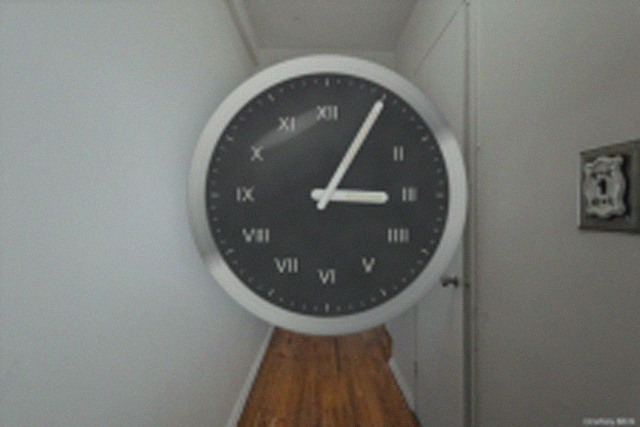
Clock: 3:05
